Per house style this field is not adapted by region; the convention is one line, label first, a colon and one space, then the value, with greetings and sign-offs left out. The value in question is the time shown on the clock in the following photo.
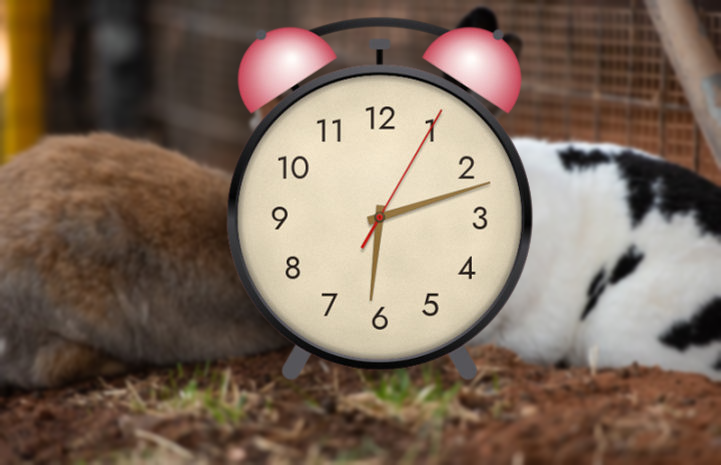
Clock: 6:12:05
